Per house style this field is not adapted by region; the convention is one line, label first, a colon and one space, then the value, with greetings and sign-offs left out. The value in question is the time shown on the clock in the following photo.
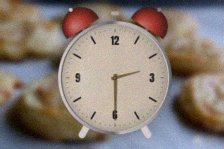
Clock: 2:30
